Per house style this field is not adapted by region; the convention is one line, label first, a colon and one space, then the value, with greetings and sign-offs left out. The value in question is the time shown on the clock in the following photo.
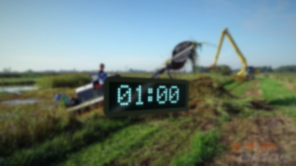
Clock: 1:00
